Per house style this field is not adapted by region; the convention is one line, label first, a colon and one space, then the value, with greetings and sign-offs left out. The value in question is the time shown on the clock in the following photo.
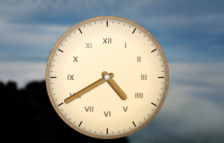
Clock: 4:40
